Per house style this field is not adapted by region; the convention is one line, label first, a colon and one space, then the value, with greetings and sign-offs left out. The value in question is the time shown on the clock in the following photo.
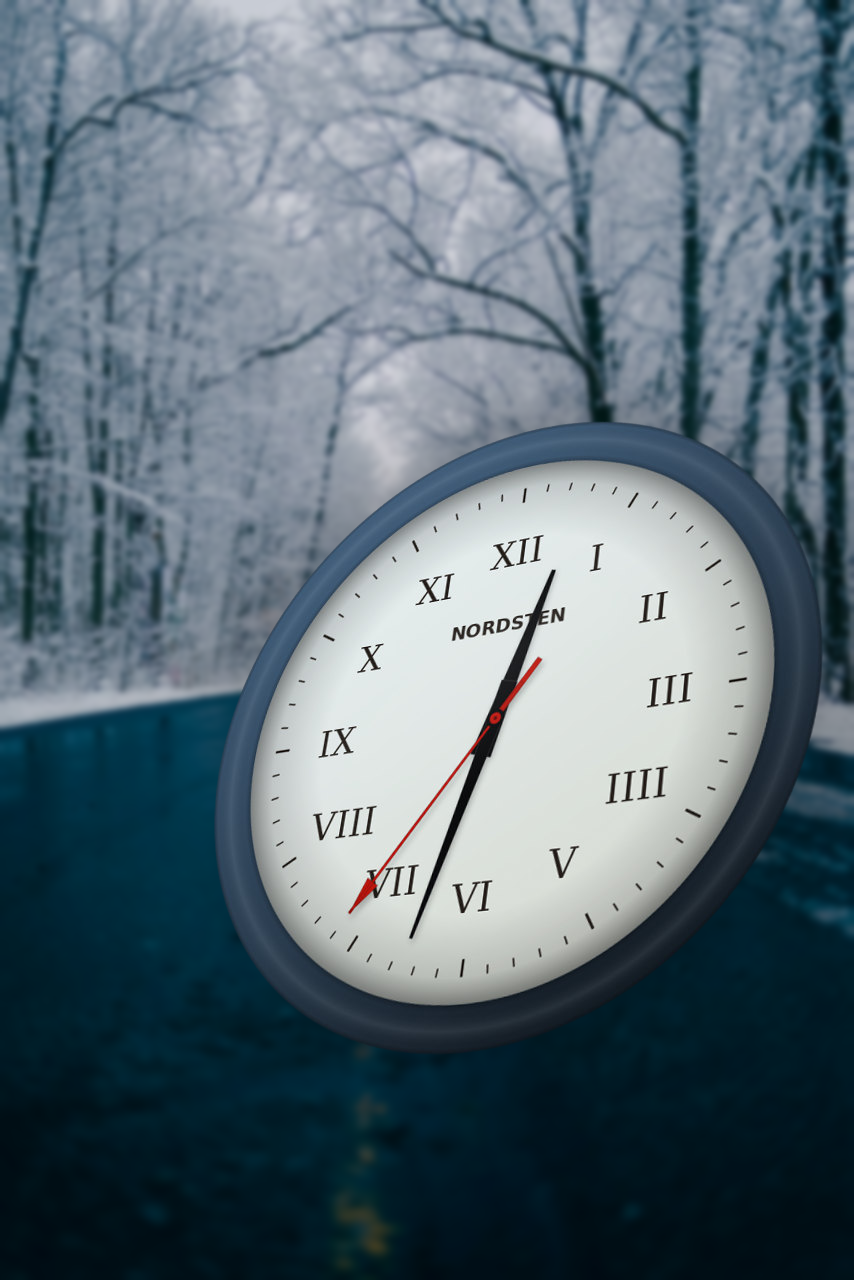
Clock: 12:32:36
